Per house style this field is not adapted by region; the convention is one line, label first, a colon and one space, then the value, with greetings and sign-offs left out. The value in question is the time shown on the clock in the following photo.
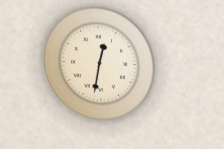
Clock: 12:32
